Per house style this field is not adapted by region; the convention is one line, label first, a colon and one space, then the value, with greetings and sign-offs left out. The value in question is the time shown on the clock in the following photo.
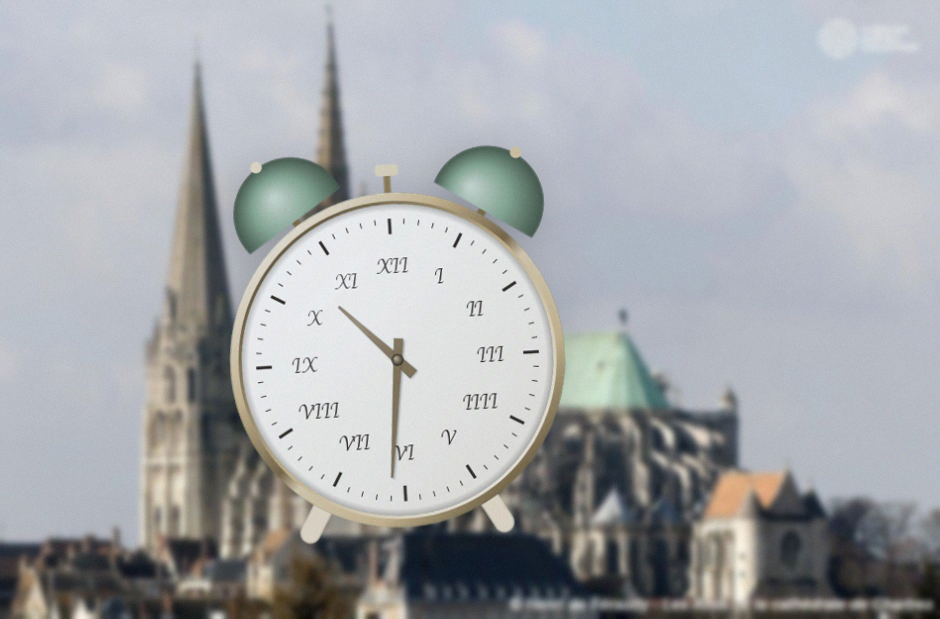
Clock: 10:31
